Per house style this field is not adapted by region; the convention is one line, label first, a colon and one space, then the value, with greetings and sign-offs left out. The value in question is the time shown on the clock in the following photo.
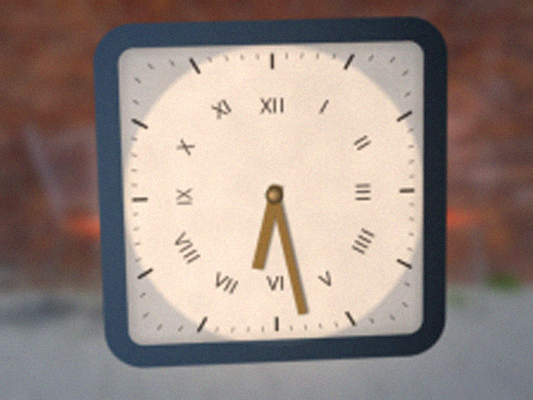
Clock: 6:28
